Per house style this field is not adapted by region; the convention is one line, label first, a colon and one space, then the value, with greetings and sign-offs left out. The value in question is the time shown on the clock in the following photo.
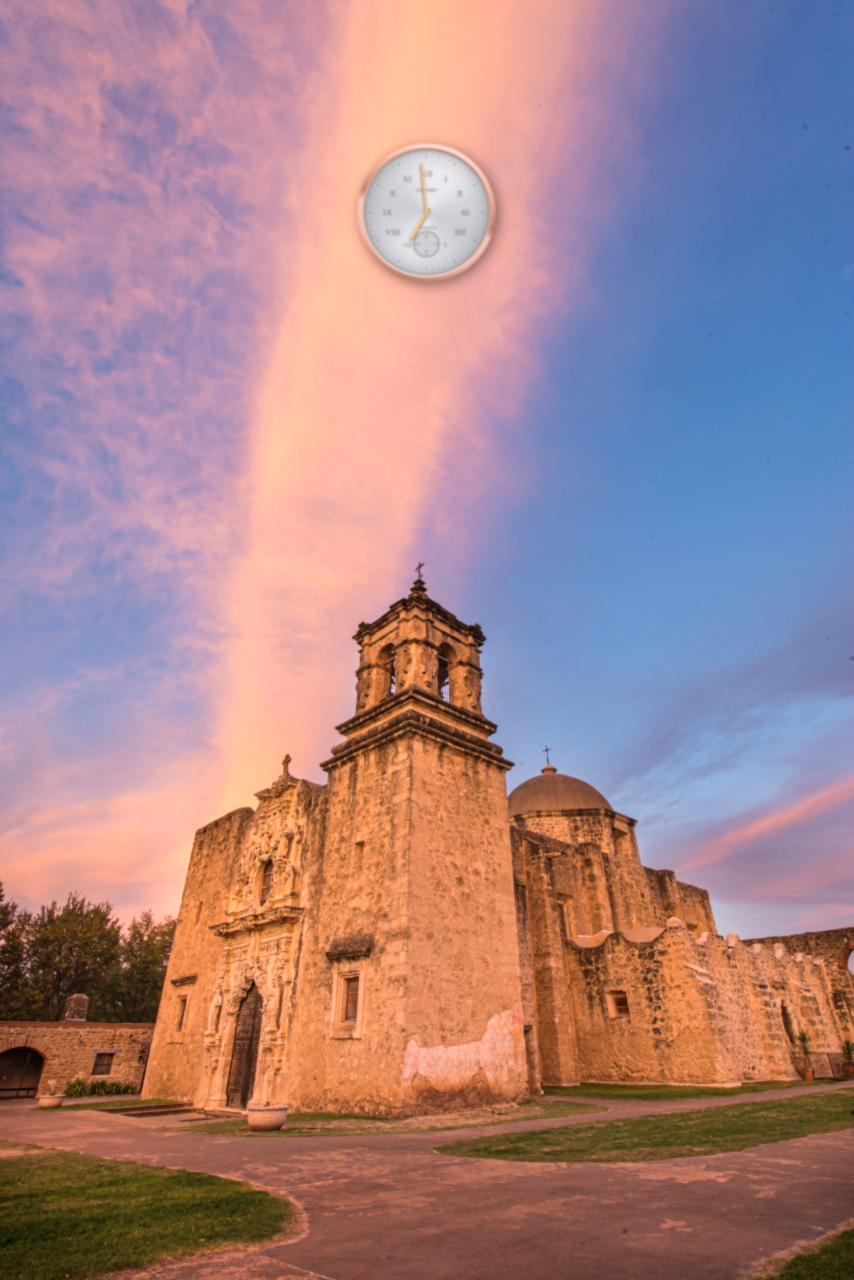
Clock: 6:59
